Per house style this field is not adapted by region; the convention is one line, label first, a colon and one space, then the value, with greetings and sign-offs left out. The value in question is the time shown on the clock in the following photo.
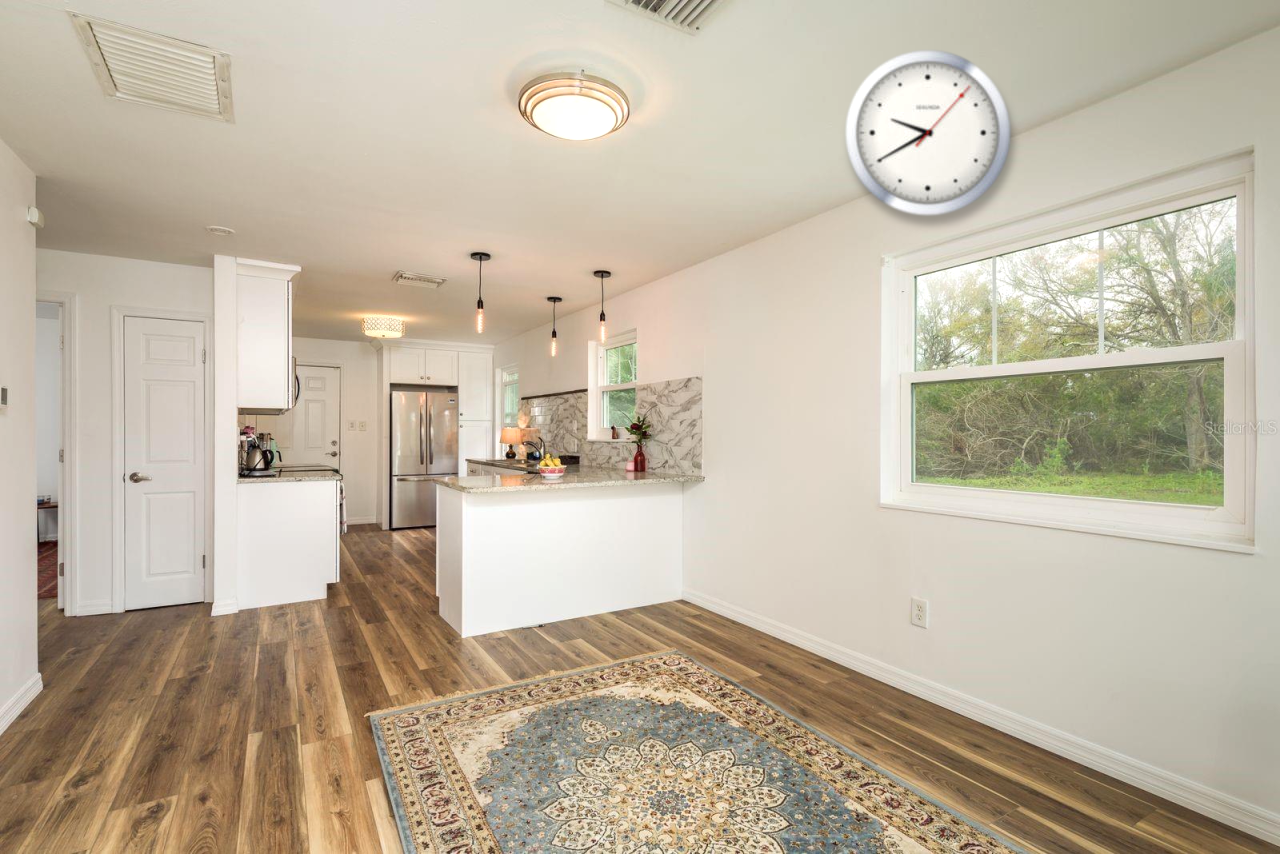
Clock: 9:40:07
